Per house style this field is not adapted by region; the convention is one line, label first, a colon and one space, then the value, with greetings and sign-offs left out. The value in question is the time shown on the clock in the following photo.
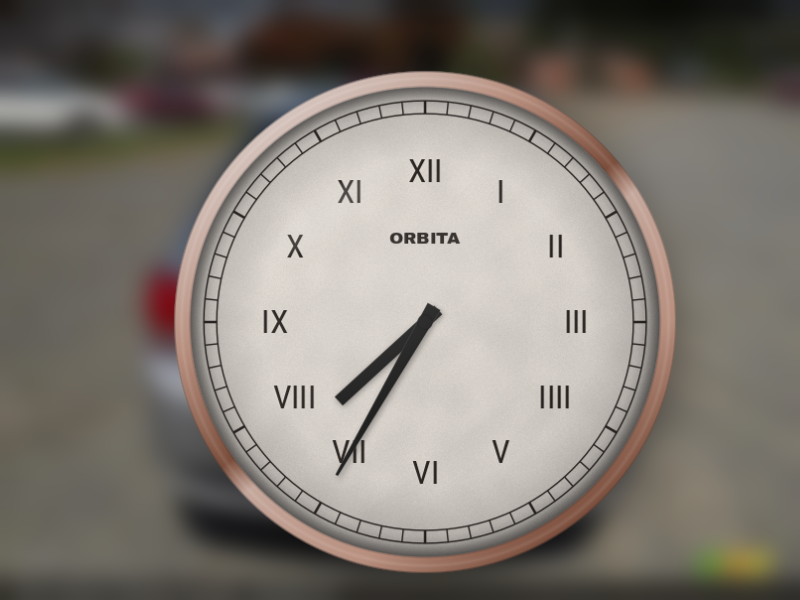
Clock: 7:35
